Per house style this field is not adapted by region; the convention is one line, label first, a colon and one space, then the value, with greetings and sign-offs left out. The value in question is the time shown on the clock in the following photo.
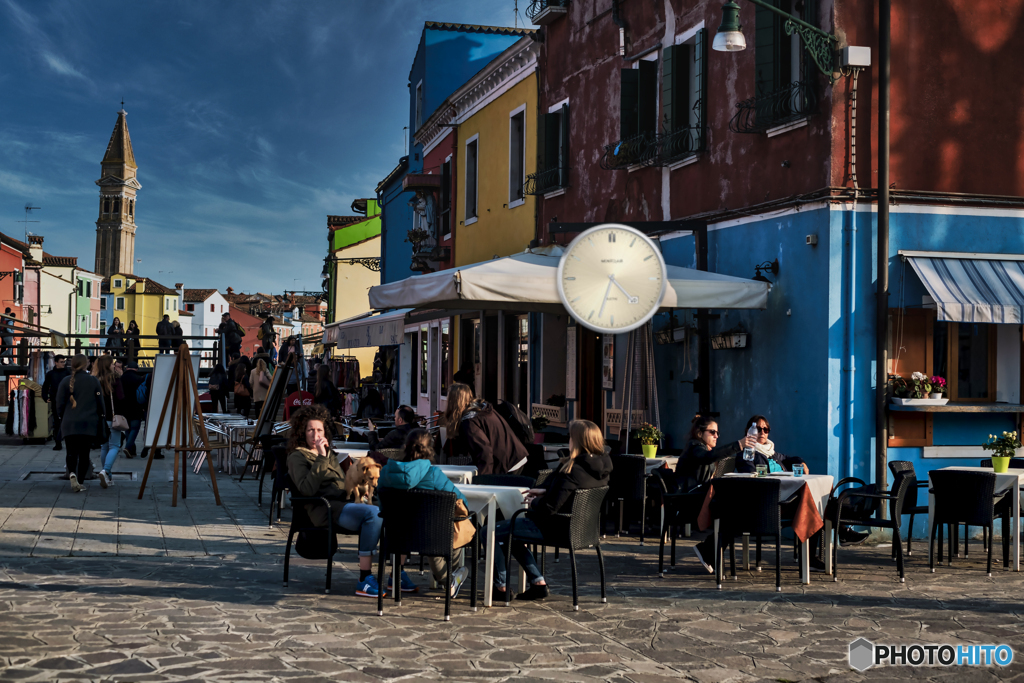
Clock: 4:33
